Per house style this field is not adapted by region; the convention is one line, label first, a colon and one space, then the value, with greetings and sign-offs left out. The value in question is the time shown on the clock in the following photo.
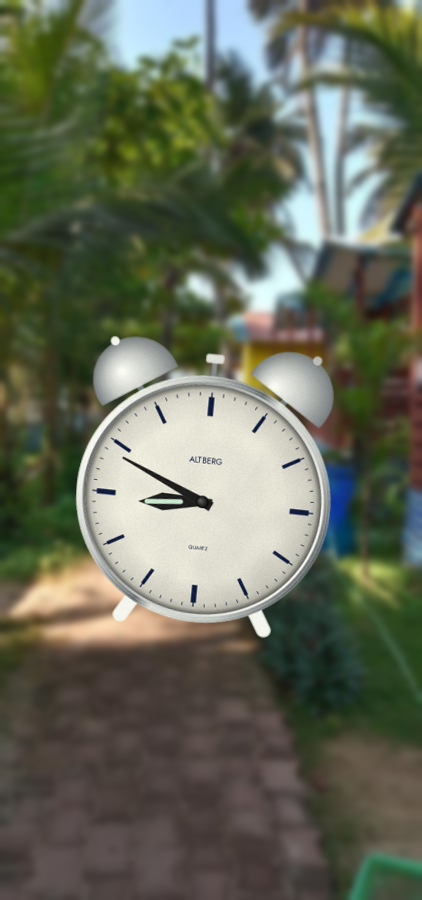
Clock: 8:49
